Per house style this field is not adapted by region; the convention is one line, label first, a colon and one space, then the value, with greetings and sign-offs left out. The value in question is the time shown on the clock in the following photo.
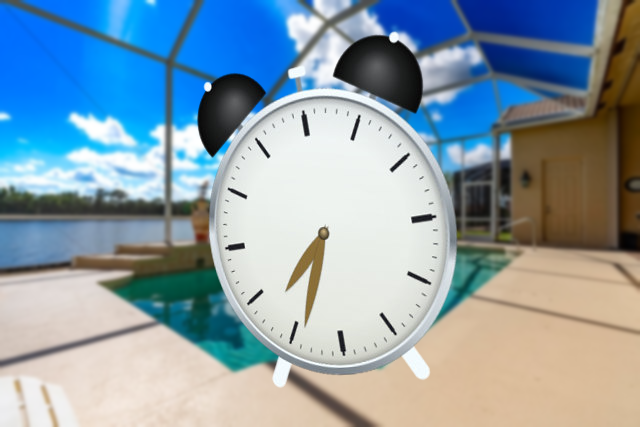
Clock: 7:34
